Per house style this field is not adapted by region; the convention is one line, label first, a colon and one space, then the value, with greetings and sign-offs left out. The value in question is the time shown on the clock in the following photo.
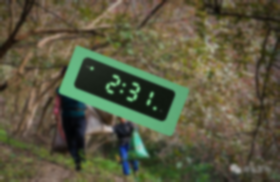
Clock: 2:31
